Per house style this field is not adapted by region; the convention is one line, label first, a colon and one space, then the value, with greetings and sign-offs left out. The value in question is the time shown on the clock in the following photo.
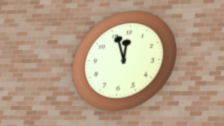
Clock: 11:56
